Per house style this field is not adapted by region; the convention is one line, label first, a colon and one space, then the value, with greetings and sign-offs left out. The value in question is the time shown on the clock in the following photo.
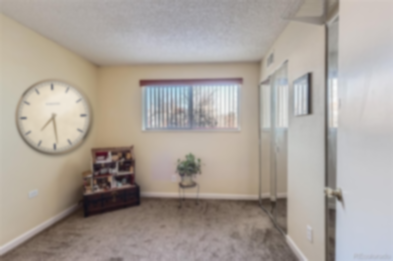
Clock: 7:29
